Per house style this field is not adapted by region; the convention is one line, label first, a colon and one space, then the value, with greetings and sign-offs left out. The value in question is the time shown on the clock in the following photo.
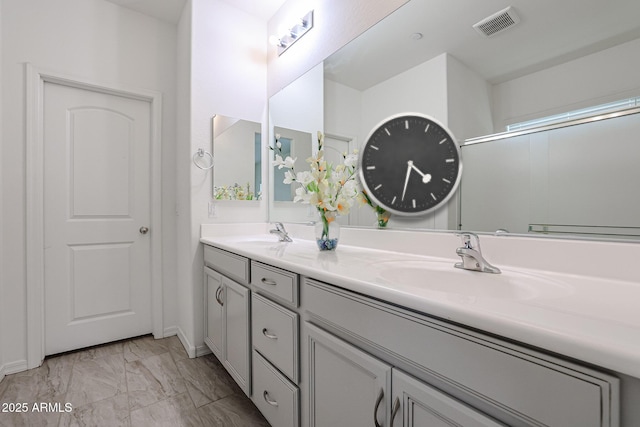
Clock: 4:33
